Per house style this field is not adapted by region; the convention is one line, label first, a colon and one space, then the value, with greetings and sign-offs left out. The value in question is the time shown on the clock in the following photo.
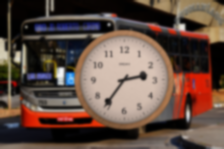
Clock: 2:36
